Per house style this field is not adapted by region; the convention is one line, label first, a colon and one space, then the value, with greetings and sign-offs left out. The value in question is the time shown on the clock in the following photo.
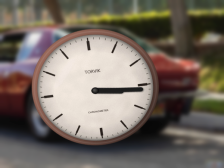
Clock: 3:16
